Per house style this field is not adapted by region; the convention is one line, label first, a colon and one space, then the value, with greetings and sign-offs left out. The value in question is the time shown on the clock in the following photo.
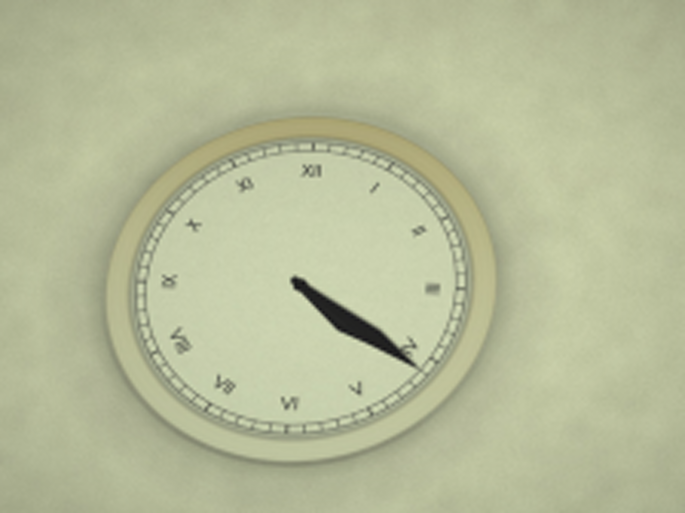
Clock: 4:21
